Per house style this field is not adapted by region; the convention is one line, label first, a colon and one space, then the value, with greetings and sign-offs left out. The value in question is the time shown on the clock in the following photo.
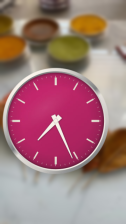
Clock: 7:26
